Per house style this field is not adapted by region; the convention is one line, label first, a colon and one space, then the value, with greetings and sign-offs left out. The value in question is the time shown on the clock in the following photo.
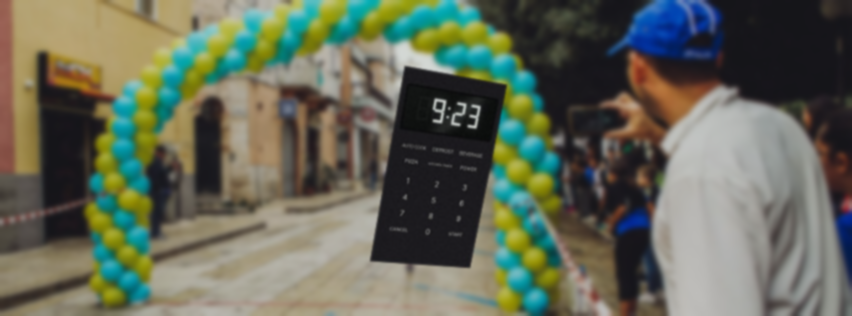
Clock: 9:23
